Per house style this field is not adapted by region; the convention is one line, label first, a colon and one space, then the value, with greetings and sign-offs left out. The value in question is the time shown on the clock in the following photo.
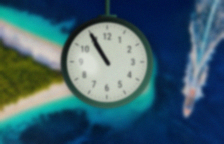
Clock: 10:55
